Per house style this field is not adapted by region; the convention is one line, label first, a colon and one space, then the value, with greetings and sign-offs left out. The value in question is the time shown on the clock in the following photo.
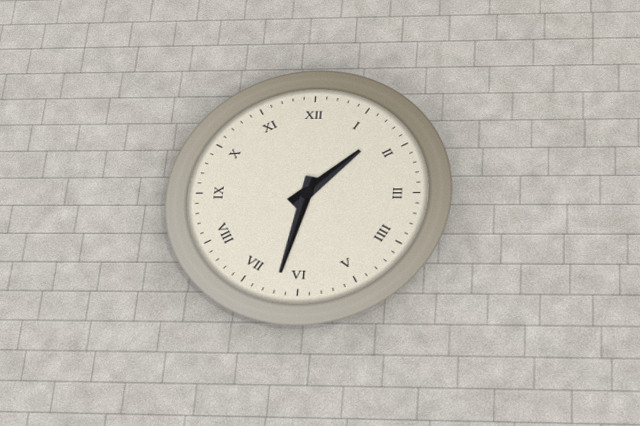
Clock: 1:32
